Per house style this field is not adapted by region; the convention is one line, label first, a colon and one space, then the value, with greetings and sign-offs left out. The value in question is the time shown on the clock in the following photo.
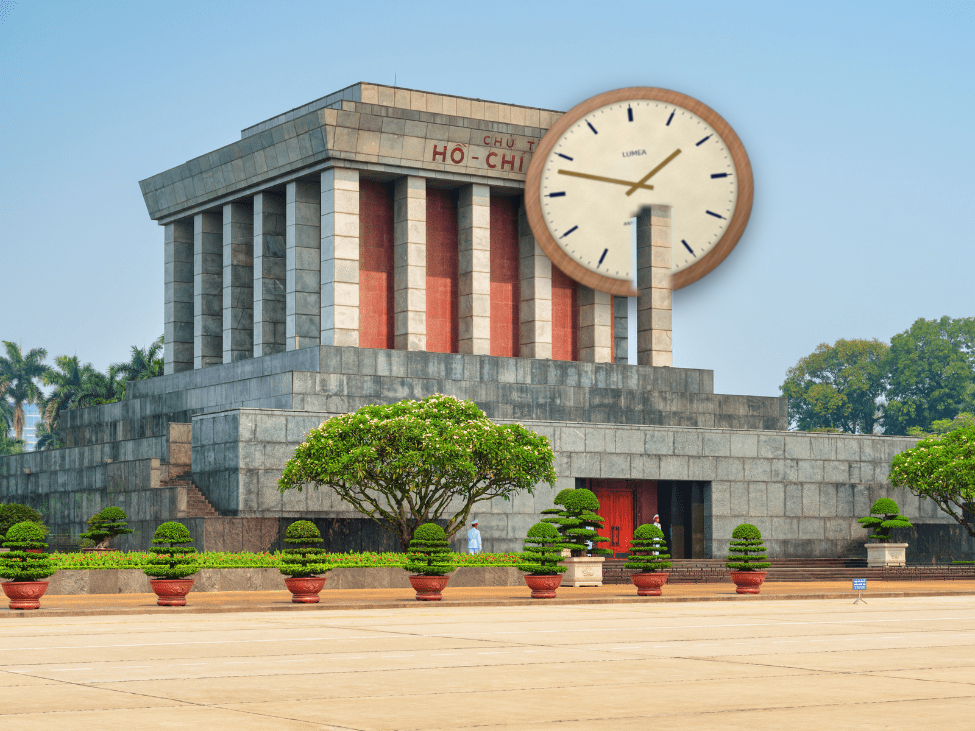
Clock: 1:48
